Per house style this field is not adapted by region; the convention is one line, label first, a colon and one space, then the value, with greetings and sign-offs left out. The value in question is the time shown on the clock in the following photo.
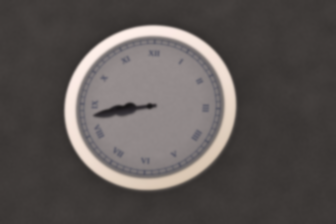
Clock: 8:43
